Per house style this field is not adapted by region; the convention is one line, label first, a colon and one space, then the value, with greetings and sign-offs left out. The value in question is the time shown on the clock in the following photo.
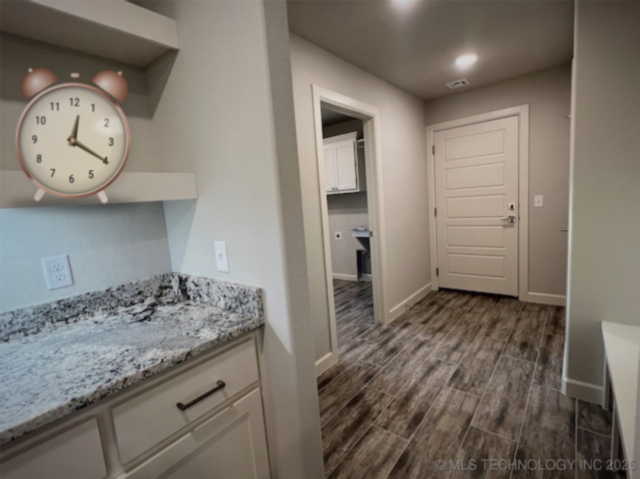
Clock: 12:20
